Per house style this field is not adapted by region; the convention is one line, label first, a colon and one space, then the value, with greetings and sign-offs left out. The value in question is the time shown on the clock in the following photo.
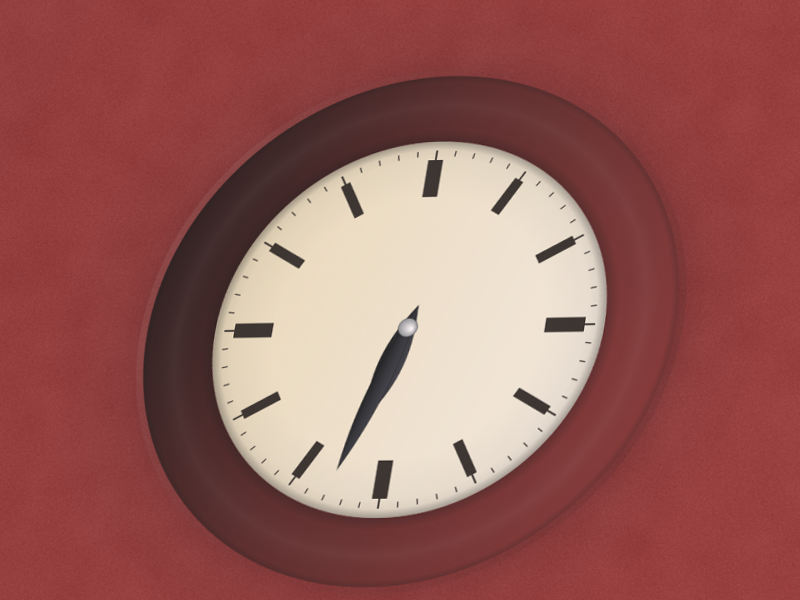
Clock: 6:33
